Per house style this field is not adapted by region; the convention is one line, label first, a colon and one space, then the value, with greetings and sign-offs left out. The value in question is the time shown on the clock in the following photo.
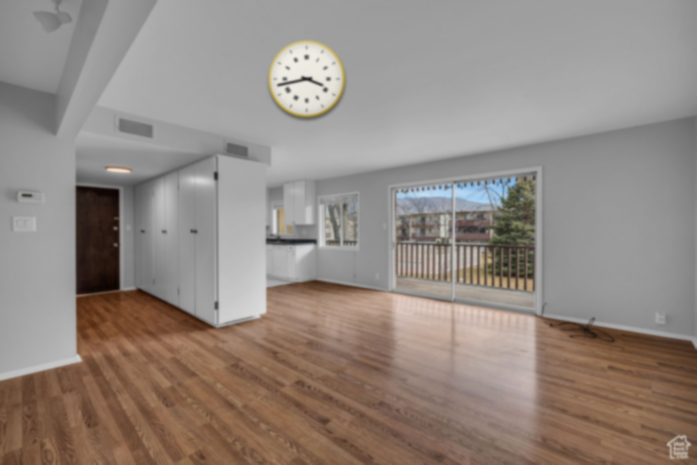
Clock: 3:43
